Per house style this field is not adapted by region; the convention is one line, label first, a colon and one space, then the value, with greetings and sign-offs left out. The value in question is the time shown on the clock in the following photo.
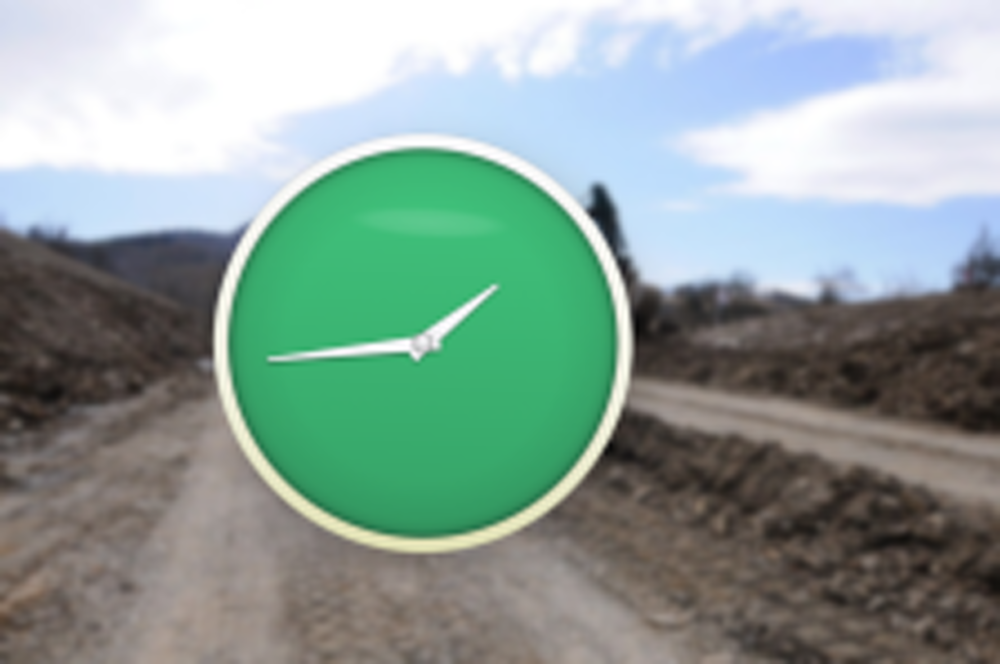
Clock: 1:44
